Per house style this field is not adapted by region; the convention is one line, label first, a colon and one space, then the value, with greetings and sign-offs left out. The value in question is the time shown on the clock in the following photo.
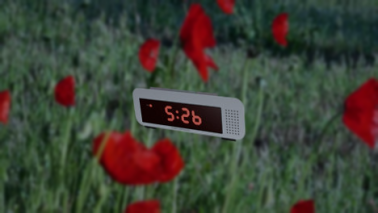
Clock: 5:26
